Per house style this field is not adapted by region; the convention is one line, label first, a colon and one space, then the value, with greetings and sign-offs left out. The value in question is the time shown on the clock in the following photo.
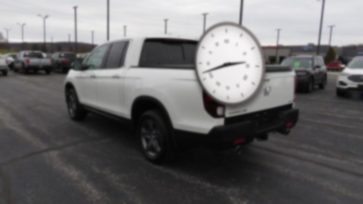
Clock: 2:42
